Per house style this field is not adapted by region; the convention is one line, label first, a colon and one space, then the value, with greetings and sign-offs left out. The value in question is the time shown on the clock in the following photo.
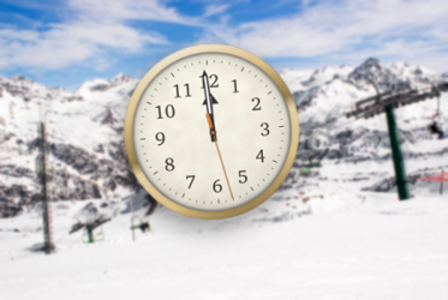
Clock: 11:59:28
